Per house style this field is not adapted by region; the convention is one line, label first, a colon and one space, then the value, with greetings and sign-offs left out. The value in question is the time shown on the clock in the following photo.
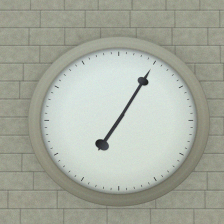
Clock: 7:05
